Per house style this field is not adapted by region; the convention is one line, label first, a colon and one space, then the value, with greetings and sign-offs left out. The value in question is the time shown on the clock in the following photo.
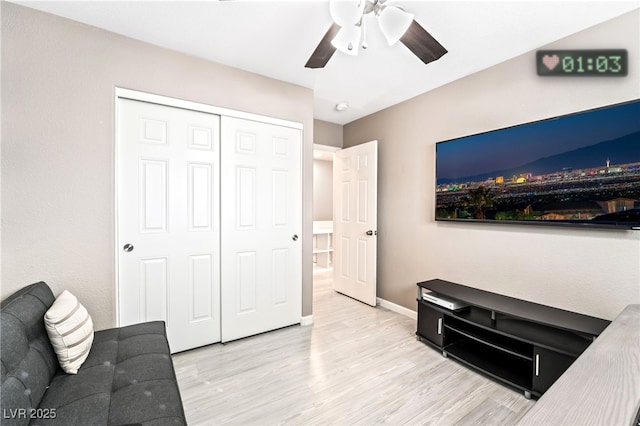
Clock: 1:03
